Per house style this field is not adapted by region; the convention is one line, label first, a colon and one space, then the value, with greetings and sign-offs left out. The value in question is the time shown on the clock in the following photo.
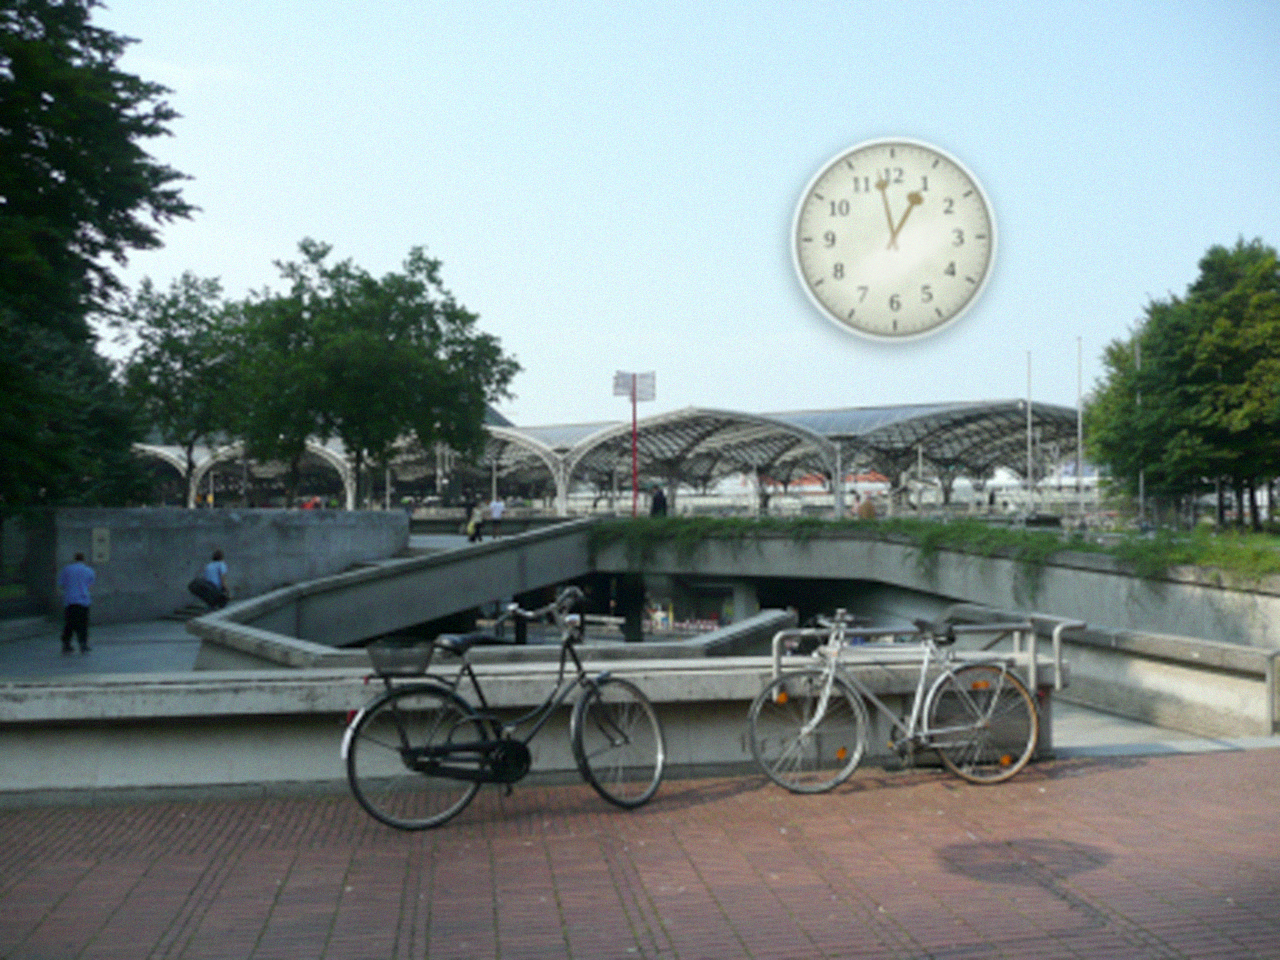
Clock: 12:58
